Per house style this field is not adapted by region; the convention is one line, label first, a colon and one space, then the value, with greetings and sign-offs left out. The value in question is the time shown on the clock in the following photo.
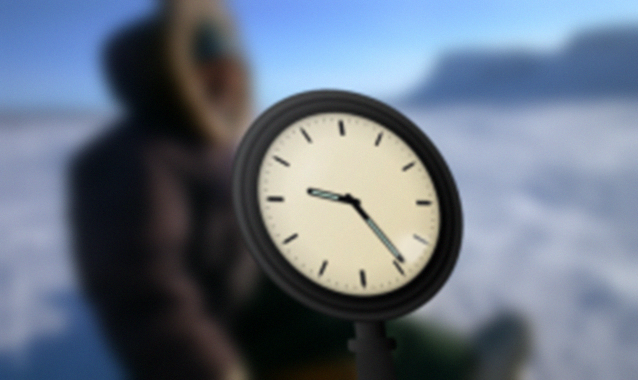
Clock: 9:24
